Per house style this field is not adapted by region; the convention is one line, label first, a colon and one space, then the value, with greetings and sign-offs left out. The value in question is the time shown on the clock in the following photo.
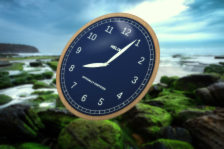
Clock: 8:04
